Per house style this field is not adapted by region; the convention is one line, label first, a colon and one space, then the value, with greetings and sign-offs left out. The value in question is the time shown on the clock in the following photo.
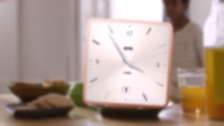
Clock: 3:54
